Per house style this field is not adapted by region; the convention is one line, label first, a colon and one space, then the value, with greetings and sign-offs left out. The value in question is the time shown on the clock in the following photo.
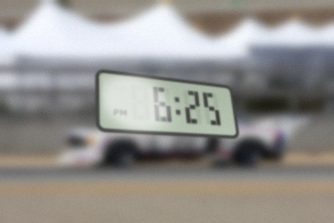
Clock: 6:25
